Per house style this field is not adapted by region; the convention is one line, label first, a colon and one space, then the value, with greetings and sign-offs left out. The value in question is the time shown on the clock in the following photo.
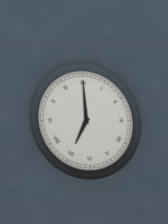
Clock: 7:00
